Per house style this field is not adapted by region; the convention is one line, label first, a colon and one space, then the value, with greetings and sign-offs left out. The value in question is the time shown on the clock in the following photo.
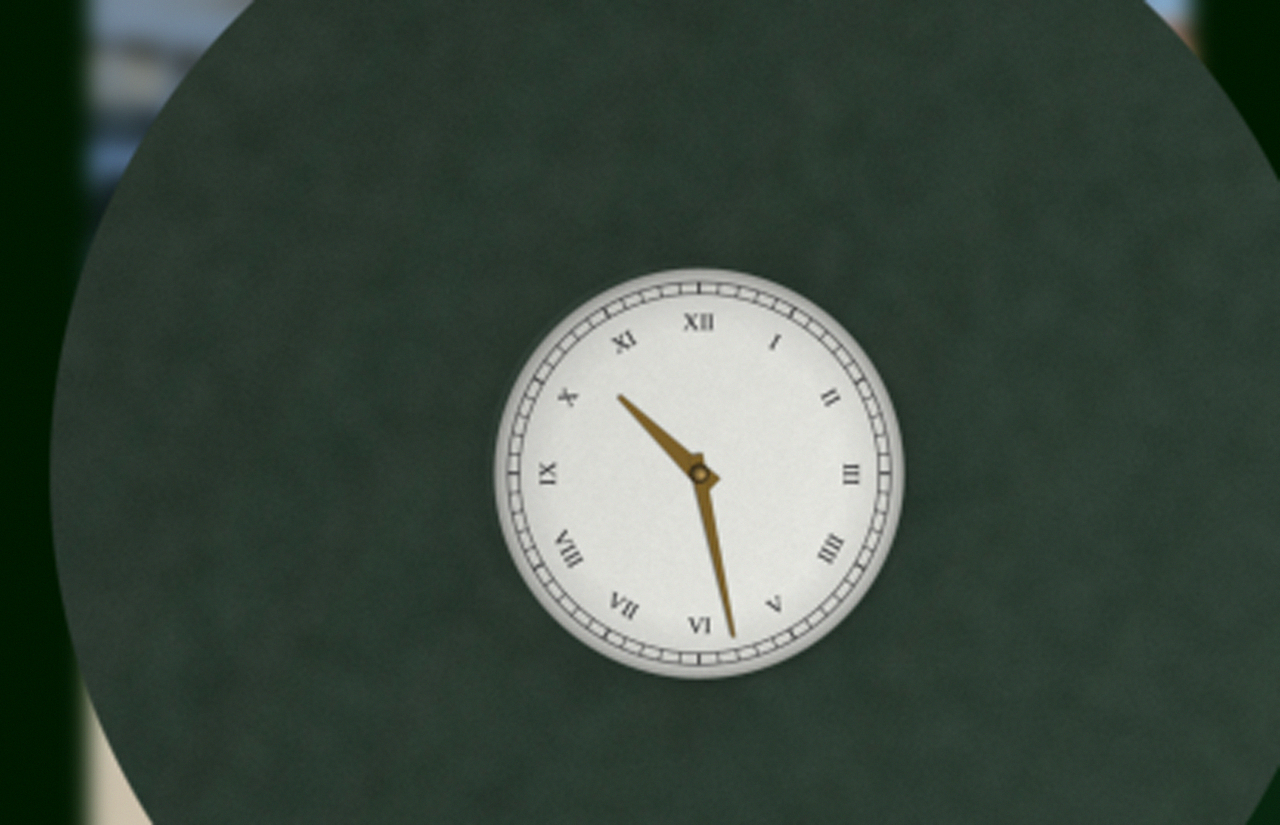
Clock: 10:28
